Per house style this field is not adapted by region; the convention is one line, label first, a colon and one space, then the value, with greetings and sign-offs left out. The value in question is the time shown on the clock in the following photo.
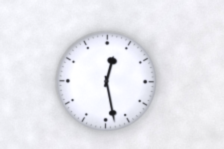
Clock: 12:28
